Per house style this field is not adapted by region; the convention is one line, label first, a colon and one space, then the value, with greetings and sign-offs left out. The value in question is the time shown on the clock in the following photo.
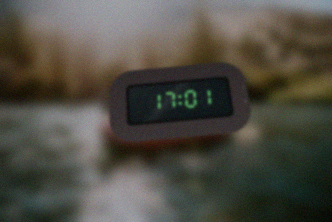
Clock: 17:01
